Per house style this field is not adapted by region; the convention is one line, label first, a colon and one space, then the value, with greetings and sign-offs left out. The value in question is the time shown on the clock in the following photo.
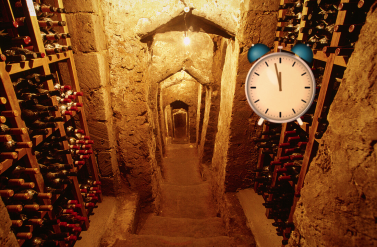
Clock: 11:58
